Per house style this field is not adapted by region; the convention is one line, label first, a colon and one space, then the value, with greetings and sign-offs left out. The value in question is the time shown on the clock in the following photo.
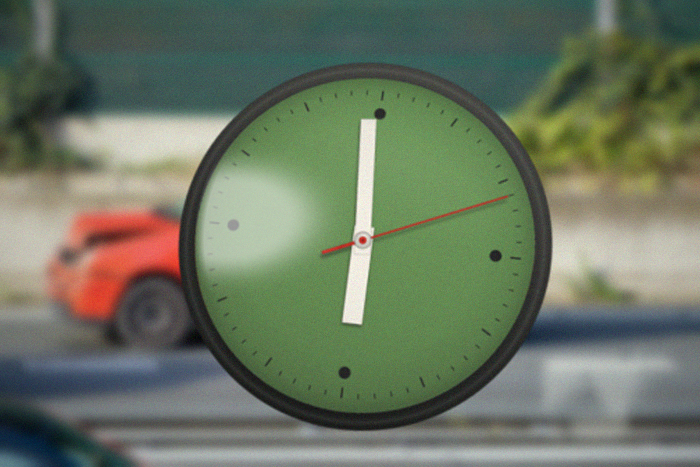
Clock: 5:59:11
